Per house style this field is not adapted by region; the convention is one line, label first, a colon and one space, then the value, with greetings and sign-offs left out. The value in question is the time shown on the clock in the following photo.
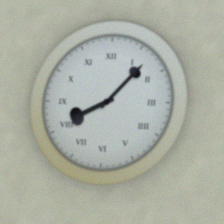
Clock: 8:07
